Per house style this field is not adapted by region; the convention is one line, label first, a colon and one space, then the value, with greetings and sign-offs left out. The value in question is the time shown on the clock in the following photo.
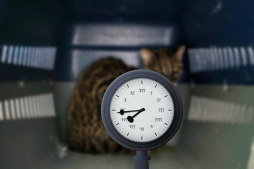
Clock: 7:44
